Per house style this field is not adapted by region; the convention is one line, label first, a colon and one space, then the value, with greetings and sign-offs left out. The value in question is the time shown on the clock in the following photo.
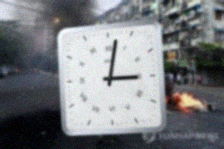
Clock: 3:02
